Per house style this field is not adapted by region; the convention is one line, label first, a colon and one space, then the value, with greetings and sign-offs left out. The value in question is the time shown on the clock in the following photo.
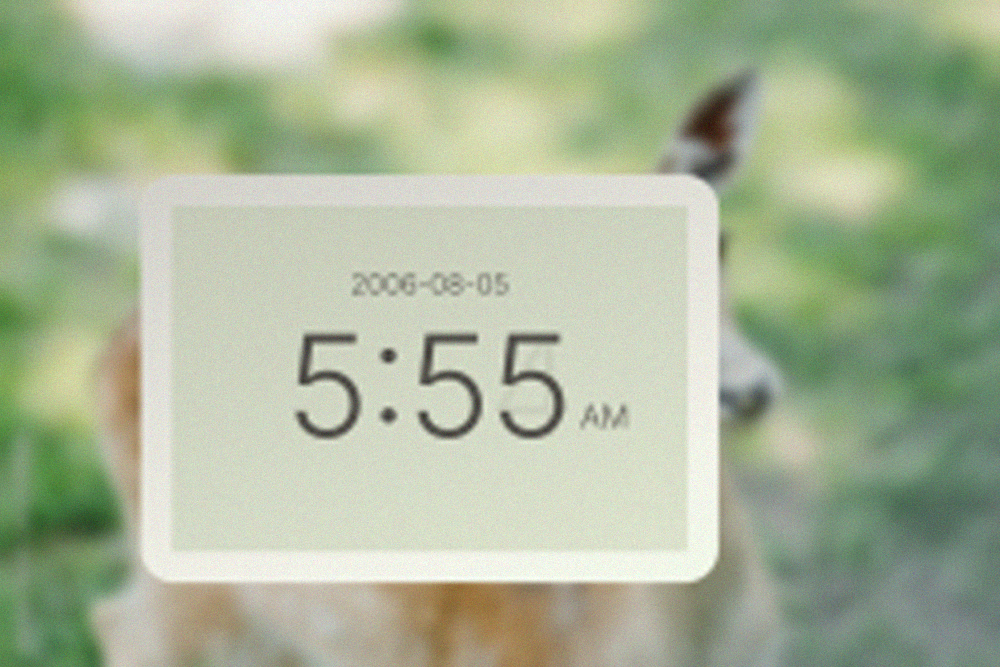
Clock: 5:55
